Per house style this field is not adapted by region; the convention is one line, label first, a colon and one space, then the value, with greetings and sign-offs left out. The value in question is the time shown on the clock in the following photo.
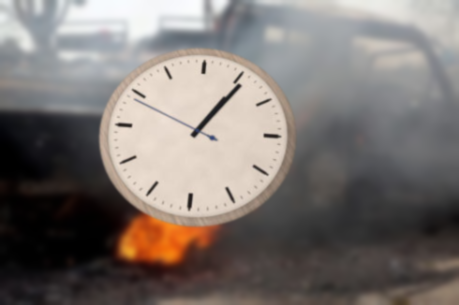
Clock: 1:05:49
